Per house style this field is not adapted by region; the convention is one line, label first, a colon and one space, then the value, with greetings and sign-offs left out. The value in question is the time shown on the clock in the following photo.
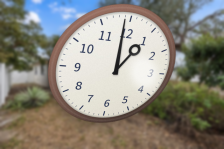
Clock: 12:59
